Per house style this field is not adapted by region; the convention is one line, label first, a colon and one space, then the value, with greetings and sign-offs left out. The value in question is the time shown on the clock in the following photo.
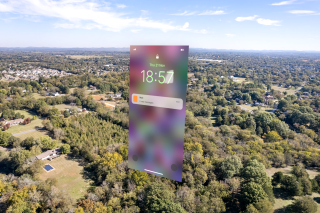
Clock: 18:57
